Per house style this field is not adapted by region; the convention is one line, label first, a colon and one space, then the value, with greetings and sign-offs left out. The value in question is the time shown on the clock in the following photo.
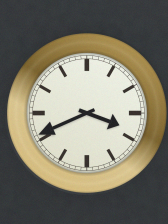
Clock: 3:41
